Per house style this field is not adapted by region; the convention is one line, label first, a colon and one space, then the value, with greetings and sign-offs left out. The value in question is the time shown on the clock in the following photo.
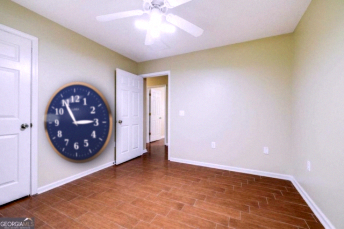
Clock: 2:55
